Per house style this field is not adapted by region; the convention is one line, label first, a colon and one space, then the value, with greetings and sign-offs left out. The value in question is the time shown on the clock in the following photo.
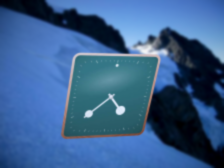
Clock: 4:38
